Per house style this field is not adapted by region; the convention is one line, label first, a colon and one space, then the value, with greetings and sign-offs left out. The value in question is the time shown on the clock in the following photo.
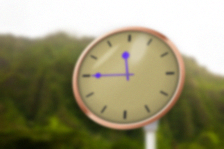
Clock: 11:45
